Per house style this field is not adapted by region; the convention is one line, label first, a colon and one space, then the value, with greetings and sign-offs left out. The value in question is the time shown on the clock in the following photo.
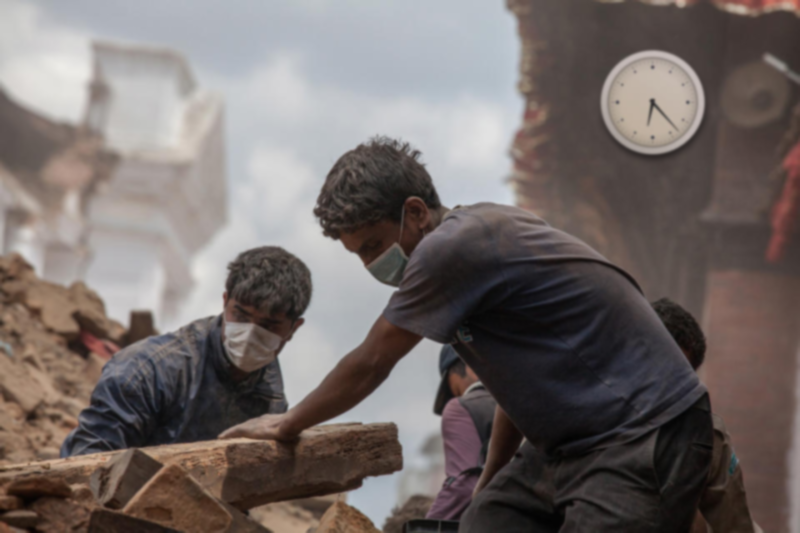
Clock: 6:23
